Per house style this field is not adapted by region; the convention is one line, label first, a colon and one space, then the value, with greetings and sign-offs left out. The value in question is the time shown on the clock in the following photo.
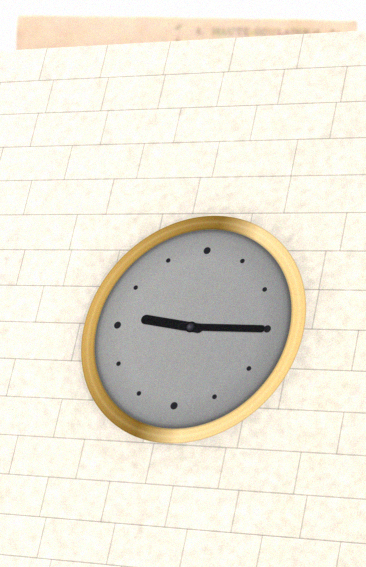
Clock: 9:15
